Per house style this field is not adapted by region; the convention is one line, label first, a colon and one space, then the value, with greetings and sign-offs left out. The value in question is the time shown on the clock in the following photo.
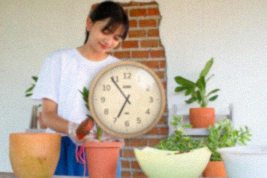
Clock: 6:54
